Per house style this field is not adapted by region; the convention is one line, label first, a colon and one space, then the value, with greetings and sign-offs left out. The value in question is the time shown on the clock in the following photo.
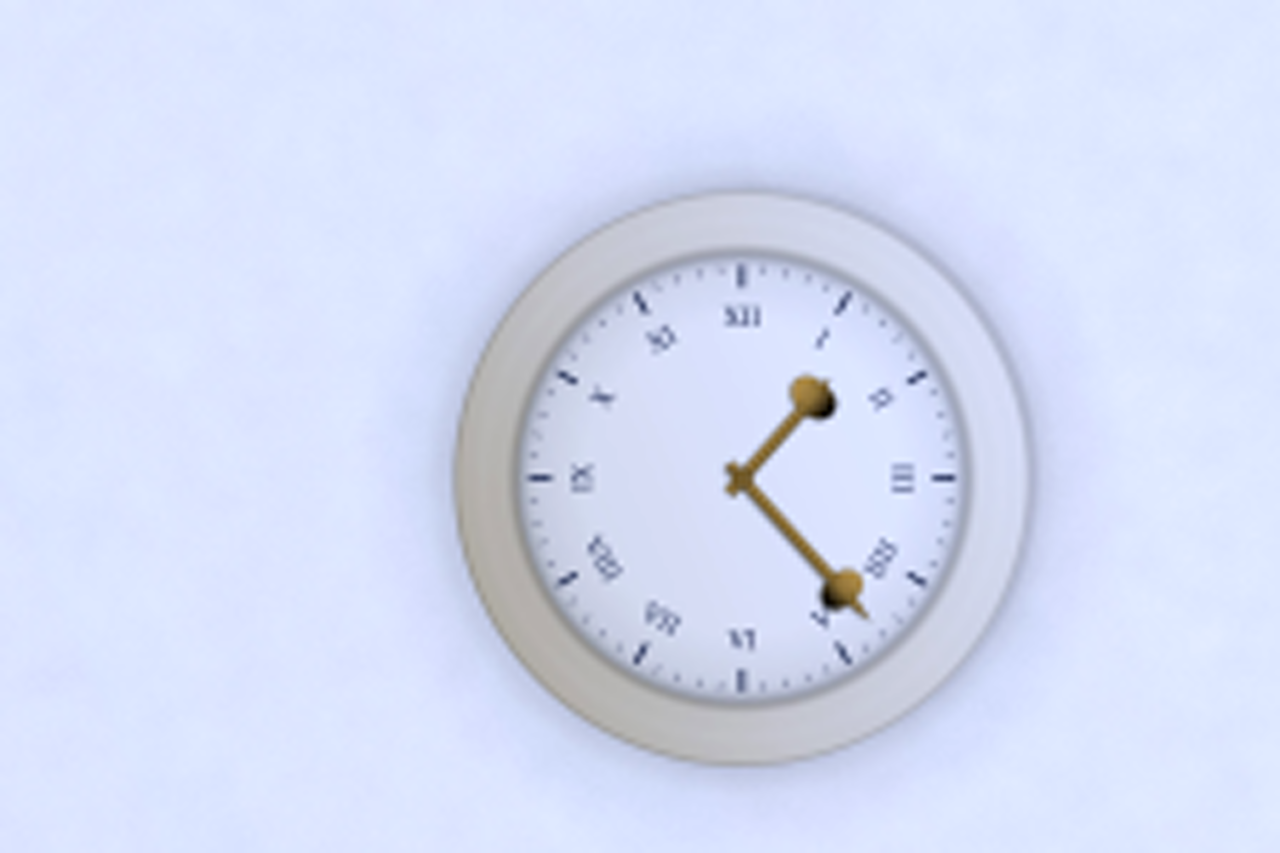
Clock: 1:23
